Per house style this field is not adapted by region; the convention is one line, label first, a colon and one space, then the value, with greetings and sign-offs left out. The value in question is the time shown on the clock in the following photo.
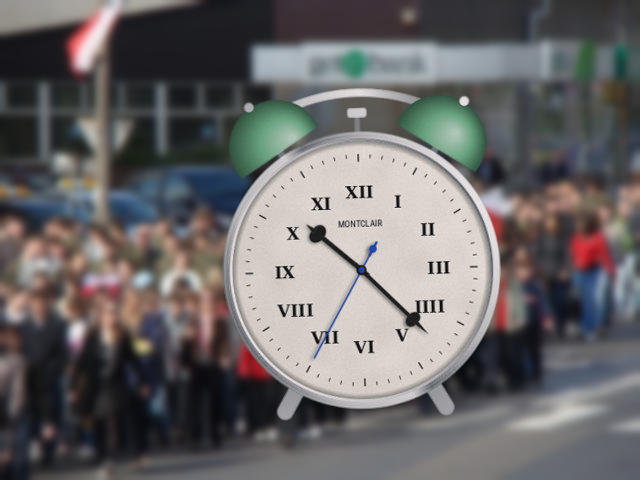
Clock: 10:22:35
